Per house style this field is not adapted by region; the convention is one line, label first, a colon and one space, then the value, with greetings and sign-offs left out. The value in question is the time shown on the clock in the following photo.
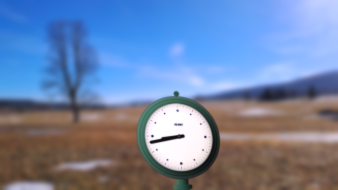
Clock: 8:43
